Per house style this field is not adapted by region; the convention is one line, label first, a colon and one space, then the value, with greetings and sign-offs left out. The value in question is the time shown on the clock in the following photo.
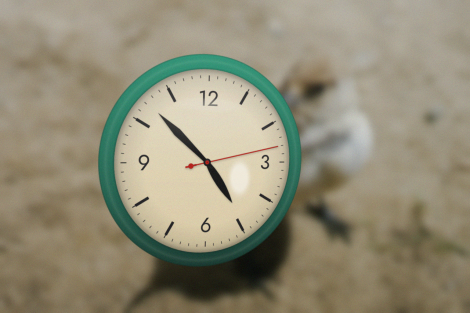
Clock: 4:52:13
